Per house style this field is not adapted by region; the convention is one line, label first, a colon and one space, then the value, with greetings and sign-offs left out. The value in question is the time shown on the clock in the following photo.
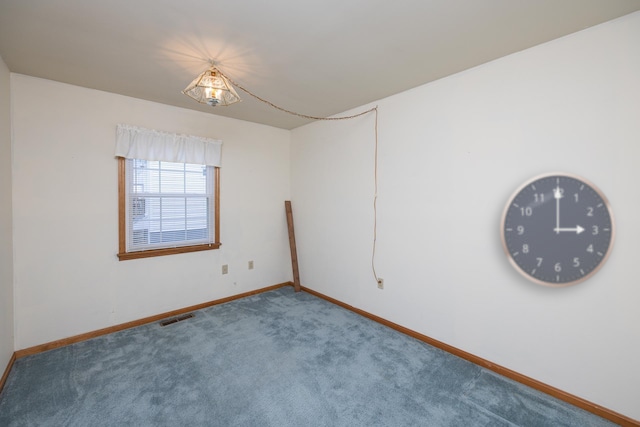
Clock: 3:00
